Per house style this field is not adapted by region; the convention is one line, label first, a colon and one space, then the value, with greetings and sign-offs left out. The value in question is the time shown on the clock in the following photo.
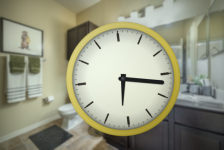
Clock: 6:17
